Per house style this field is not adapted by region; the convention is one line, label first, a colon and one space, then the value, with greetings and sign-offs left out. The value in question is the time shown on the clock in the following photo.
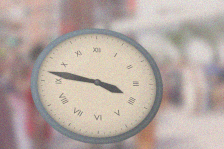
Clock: 3:47
